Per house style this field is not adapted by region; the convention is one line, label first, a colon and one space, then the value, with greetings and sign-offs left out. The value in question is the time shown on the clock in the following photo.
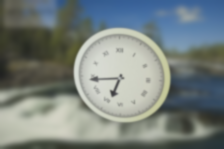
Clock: 6:44
